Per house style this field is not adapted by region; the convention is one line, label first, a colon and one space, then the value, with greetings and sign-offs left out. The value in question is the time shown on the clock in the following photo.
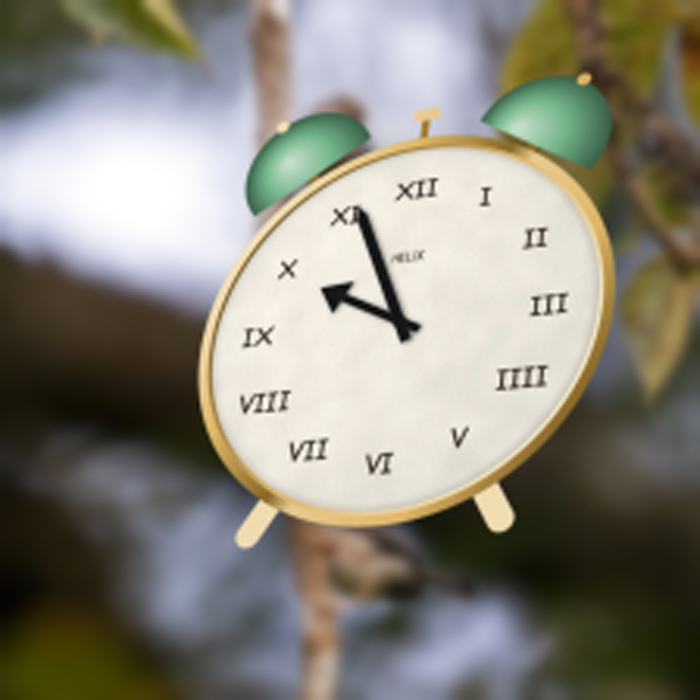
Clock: 9:56
